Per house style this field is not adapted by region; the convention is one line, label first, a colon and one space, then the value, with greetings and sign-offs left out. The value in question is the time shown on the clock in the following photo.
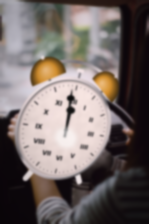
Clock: 11:59
